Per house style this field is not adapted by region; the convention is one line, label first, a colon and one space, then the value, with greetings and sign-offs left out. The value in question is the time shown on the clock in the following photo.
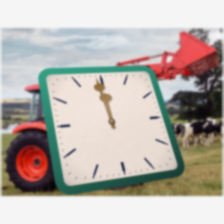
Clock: 11:59
